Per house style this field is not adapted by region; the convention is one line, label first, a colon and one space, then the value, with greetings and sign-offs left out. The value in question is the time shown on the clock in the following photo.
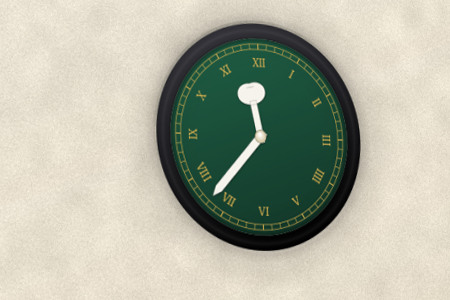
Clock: 11:37
